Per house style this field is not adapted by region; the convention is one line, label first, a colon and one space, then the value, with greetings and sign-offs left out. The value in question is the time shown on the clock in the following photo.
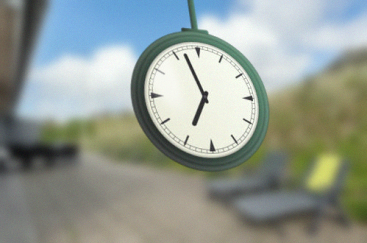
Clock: 6:57
